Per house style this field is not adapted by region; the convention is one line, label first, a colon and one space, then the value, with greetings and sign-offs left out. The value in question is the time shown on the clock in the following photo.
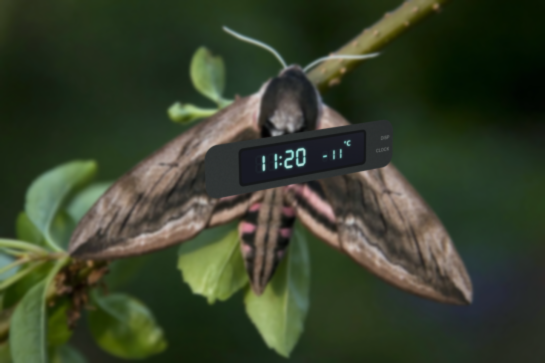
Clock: 11:20
